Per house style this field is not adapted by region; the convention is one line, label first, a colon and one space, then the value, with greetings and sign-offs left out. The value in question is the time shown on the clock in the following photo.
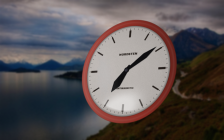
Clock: 7:09
